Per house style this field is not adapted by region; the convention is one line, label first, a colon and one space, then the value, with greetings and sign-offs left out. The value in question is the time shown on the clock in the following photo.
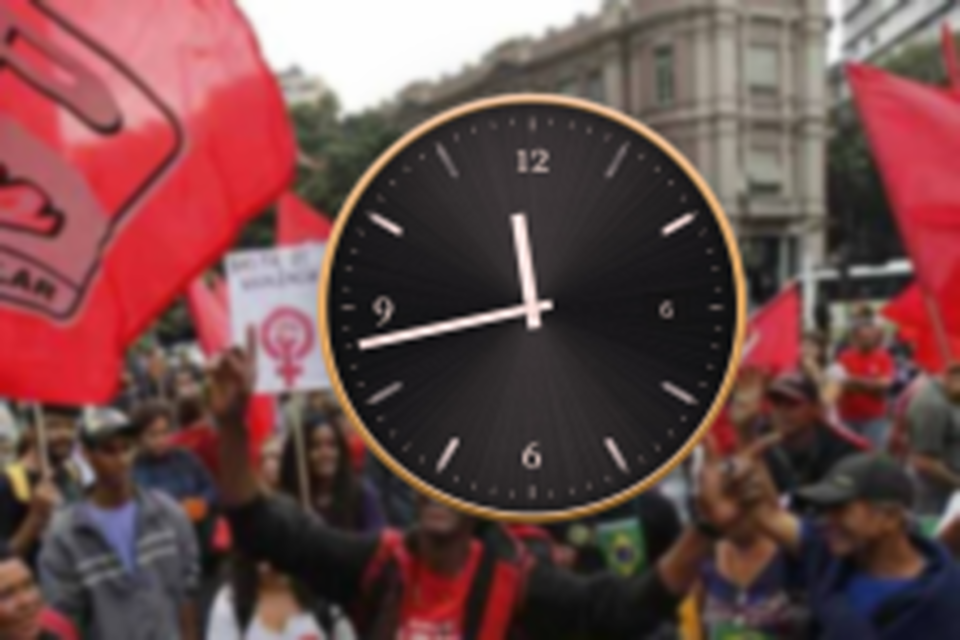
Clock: 11:43
